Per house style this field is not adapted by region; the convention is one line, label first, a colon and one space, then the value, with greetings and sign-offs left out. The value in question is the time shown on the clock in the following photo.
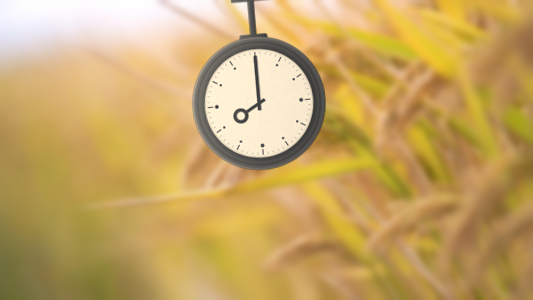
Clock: 8:00
